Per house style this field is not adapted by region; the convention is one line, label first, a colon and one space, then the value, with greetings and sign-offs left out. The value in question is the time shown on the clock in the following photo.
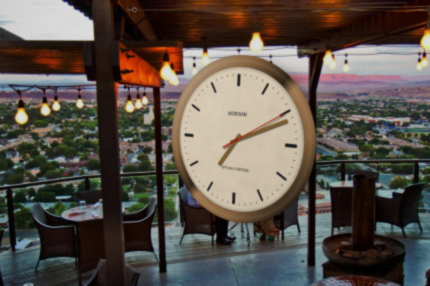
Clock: 7:11:10
